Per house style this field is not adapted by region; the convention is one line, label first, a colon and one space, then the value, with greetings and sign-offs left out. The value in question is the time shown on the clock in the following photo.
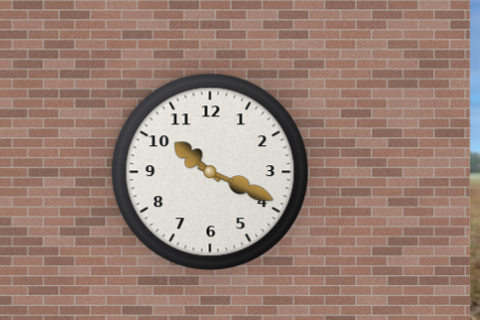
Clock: 10:19
